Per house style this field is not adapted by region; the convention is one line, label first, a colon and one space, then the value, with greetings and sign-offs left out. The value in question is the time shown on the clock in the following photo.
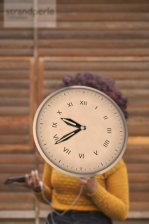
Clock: 9:39
